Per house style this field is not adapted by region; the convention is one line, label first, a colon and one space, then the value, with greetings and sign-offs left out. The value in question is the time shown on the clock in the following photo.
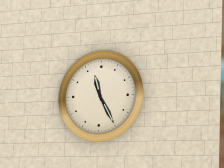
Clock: 11:25
